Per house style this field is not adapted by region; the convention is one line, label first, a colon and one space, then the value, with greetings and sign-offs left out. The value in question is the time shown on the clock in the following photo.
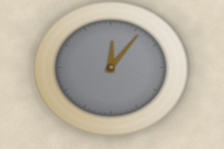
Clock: 12:06
